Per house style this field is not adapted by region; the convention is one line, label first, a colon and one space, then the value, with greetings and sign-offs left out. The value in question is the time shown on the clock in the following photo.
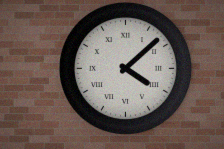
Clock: 4:08
